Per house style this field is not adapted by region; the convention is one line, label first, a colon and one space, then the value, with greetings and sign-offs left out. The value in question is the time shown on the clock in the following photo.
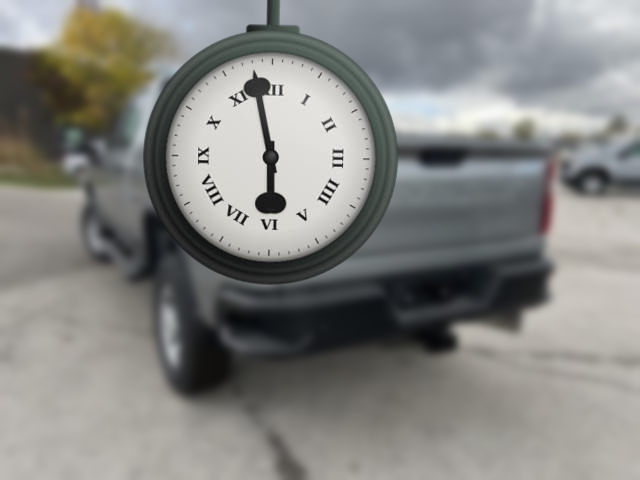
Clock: 5:58
